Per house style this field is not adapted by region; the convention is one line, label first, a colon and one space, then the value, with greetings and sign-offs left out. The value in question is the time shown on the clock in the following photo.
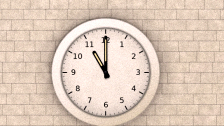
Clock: 11:00
